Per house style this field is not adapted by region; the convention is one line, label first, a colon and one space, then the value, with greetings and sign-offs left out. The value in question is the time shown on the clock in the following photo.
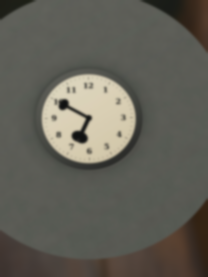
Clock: 6:50
